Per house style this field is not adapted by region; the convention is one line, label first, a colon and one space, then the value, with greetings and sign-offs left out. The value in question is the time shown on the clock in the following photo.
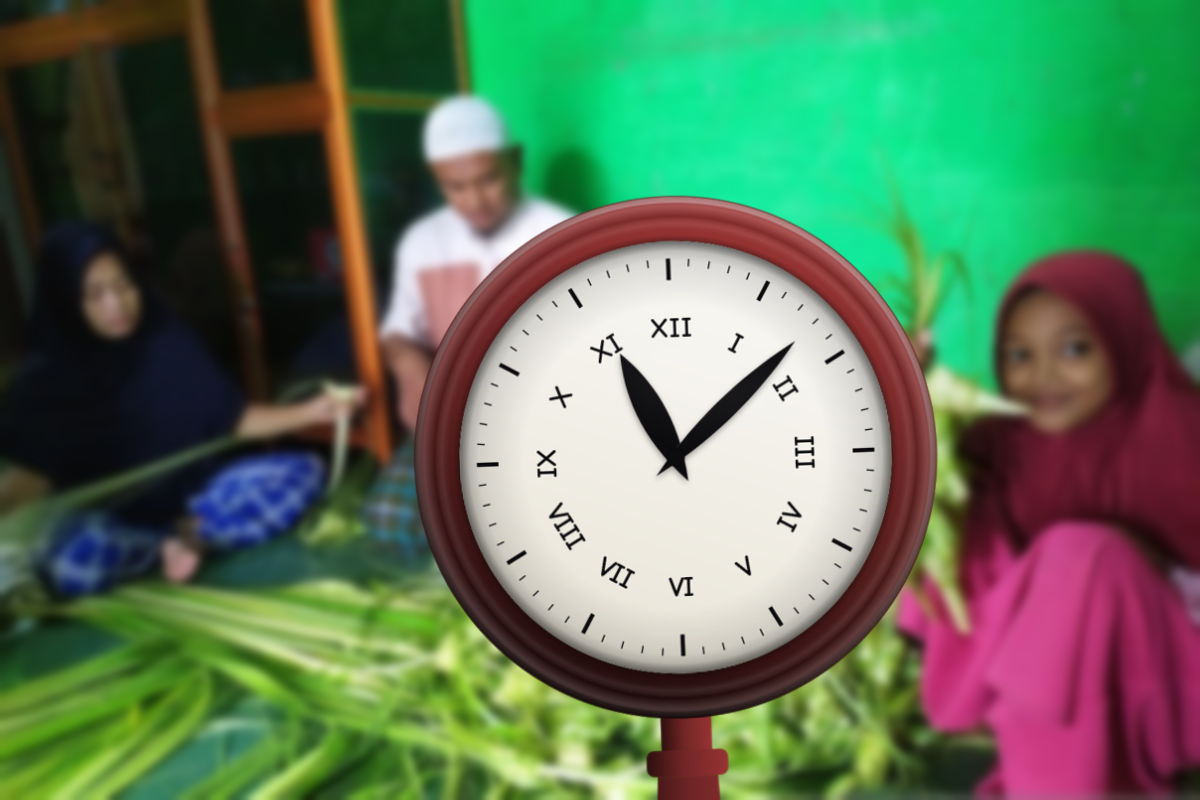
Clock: 11:08
